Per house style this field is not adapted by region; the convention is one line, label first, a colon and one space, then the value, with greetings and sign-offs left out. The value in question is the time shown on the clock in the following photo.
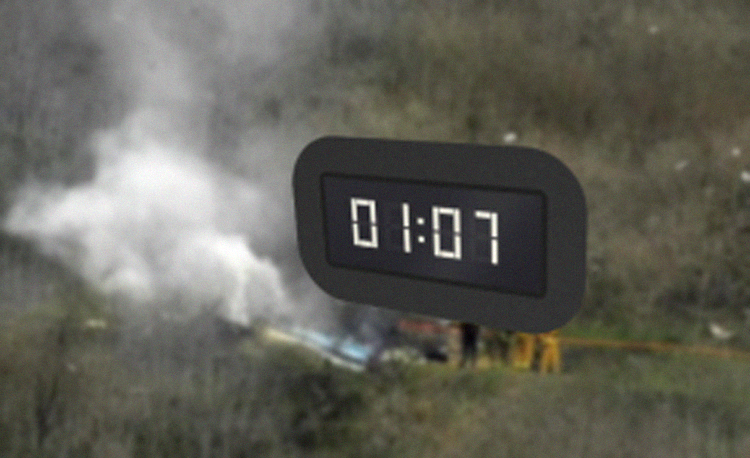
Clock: 1:07
